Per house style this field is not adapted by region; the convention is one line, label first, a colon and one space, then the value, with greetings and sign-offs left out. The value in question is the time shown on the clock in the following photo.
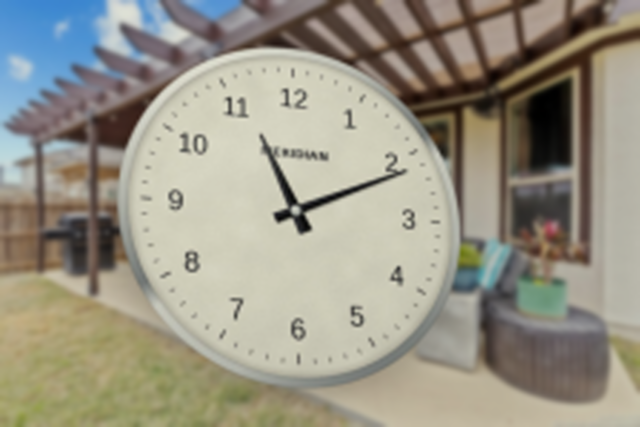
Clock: 11:11
